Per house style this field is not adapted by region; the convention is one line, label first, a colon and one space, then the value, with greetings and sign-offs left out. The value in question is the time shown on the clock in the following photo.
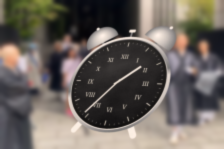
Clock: 1:36
